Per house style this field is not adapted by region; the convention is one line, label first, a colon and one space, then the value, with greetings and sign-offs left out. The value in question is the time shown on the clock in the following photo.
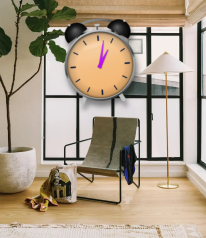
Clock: 1:02
